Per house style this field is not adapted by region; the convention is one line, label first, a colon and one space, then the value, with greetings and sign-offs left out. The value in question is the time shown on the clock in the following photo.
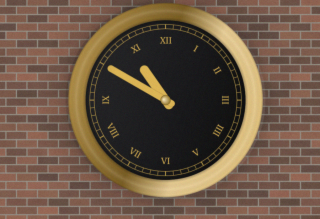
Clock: 10:50
